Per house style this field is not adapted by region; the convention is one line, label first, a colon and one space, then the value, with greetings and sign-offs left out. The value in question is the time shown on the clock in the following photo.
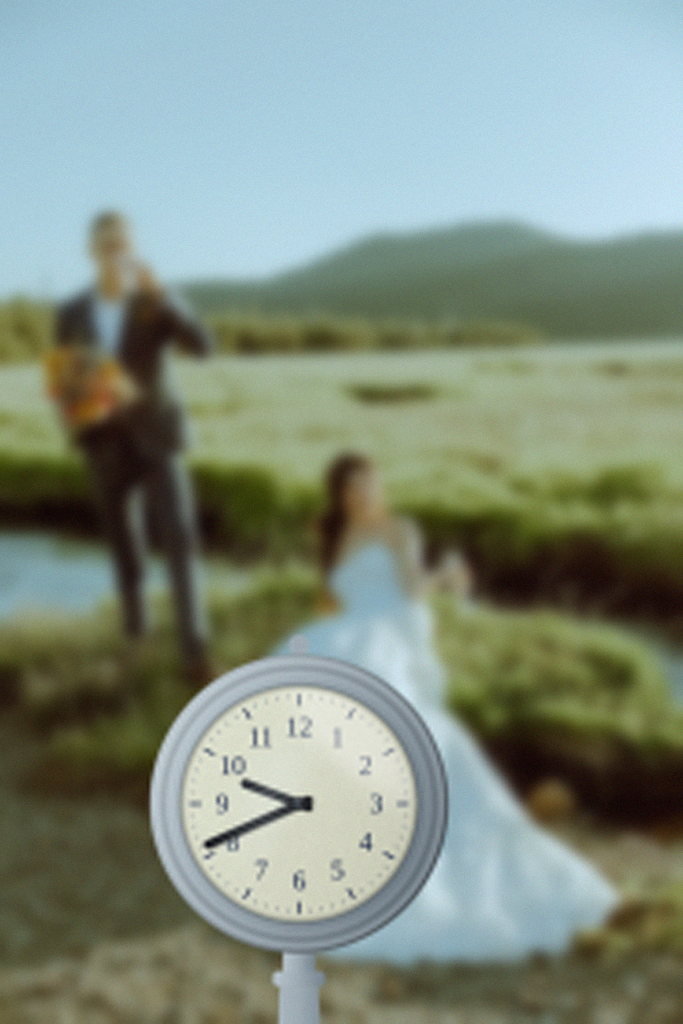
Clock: 9:41
